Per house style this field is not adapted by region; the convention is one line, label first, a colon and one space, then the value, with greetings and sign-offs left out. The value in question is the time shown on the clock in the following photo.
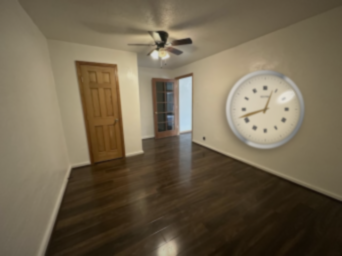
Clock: 12:42
